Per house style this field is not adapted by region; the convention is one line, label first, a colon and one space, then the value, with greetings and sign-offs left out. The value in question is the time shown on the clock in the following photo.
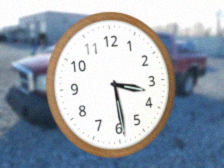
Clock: 3:29
